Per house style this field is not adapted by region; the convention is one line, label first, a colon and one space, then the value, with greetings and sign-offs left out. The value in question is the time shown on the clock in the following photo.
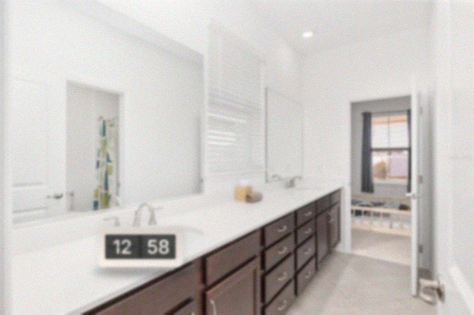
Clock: 12:58
